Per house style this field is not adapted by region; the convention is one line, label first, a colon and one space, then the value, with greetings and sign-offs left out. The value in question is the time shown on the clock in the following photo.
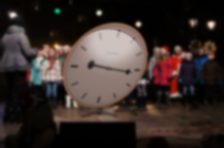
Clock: 9:16
